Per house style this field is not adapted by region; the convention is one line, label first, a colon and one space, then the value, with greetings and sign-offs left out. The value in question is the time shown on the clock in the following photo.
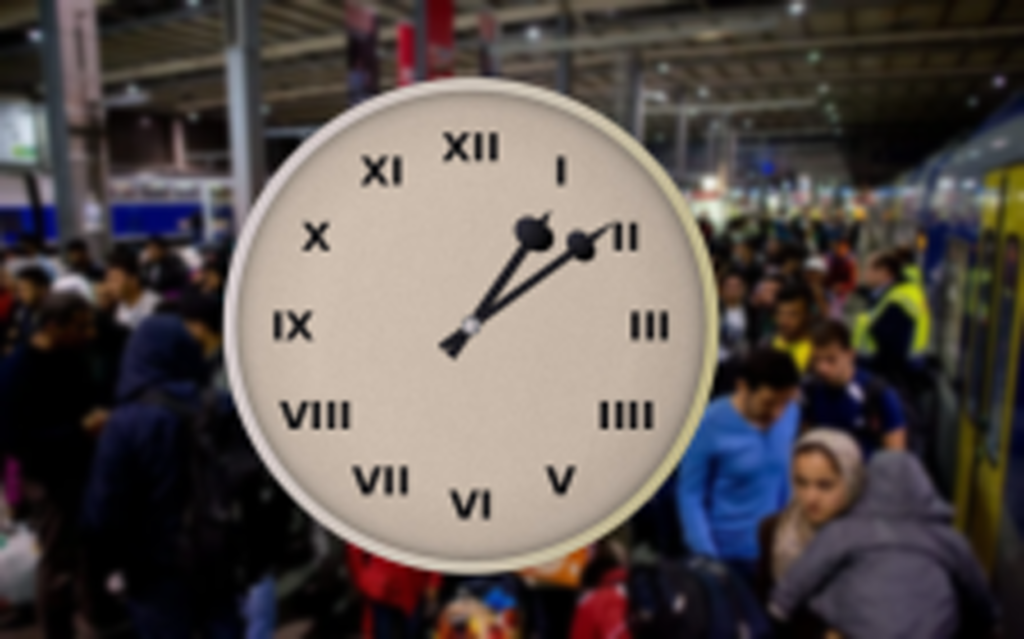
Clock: 1:09
